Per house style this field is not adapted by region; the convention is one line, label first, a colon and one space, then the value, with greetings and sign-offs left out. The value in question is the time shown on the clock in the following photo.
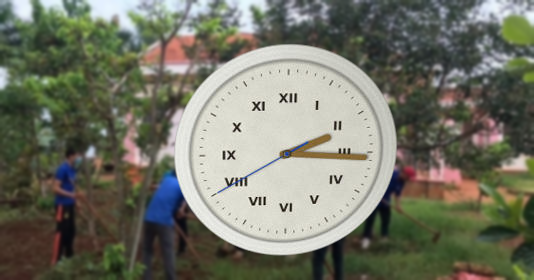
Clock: 2:15:40
